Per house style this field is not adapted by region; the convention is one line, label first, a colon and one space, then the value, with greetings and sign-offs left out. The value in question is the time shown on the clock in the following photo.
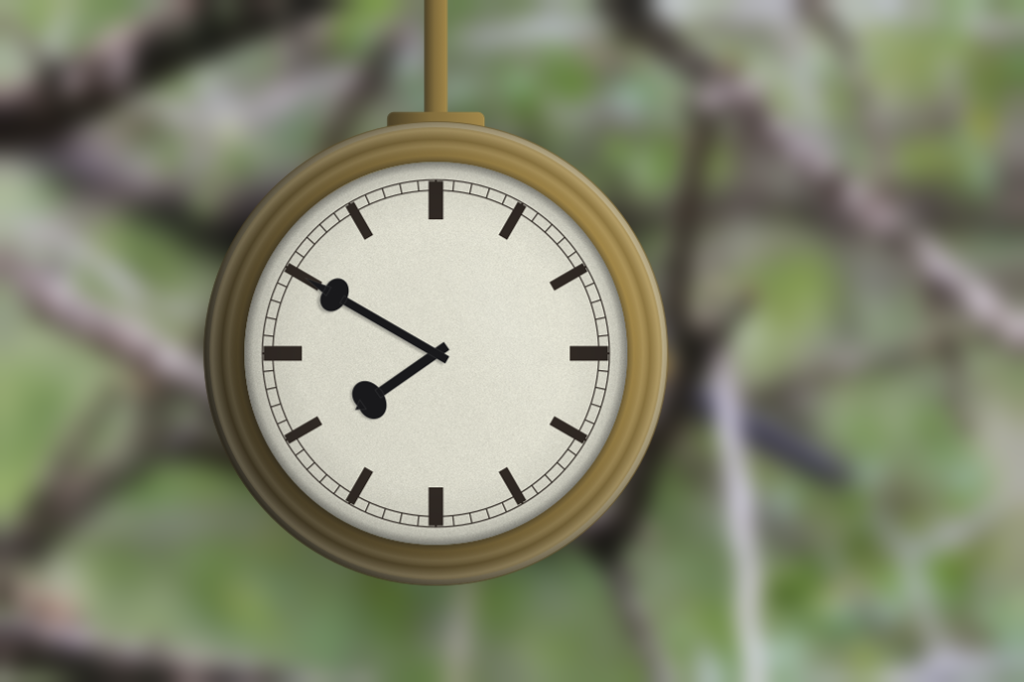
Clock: 7:50
